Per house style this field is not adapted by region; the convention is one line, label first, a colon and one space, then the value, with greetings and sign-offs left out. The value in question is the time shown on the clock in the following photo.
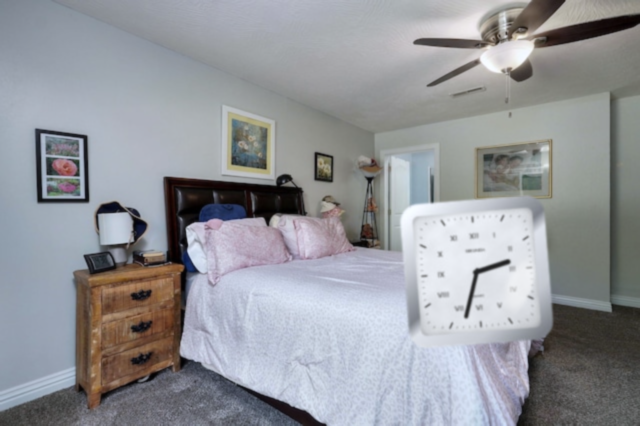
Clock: 2:33
